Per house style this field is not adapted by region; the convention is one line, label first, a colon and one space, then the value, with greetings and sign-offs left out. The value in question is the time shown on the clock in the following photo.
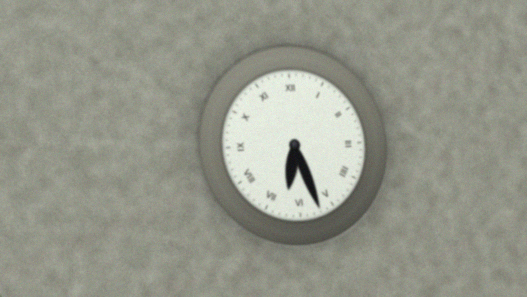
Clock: 6:27
